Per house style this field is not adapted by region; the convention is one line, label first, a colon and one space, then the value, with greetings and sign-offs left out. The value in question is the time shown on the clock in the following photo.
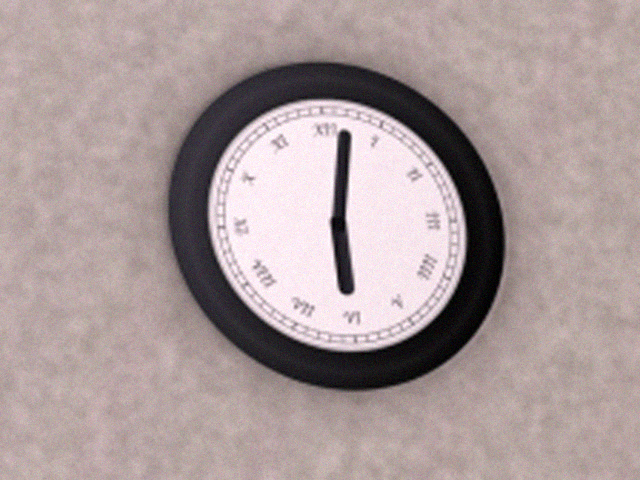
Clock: 6:02
